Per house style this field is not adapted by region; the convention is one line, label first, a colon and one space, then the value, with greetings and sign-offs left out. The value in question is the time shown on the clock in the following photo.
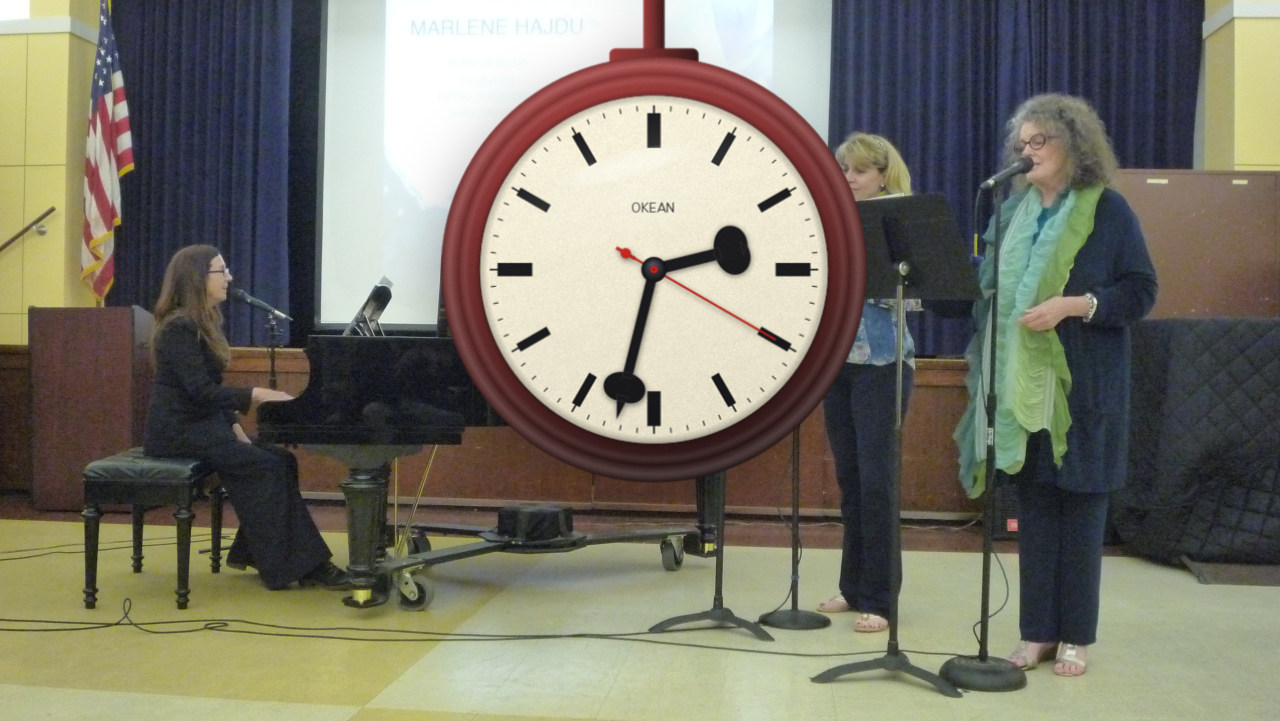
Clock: 2:32:20
